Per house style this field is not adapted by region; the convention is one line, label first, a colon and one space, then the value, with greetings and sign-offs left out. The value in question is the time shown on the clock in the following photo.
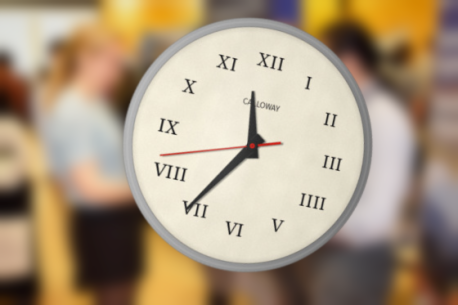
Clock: 11:35:42
